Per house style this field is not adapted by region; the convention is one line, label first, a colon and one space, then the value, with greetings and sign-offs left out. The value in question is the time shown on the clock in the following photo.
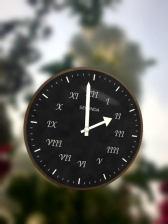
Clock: 1:59
